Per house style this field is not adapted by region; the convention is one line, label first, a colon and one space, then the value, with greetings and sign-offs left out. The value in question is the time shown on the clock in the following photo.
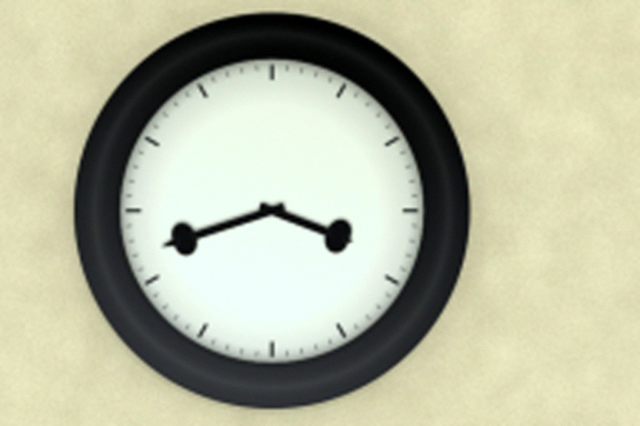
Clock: 3:42
